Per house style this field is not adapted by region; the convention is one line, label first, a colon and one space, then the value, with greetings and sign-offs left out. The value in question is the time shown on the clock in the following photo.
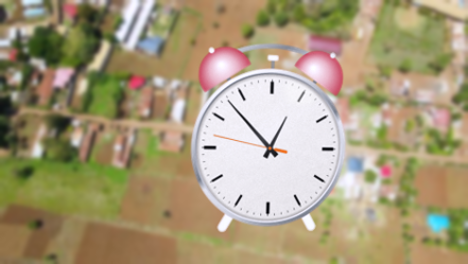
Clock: 12:52:47
